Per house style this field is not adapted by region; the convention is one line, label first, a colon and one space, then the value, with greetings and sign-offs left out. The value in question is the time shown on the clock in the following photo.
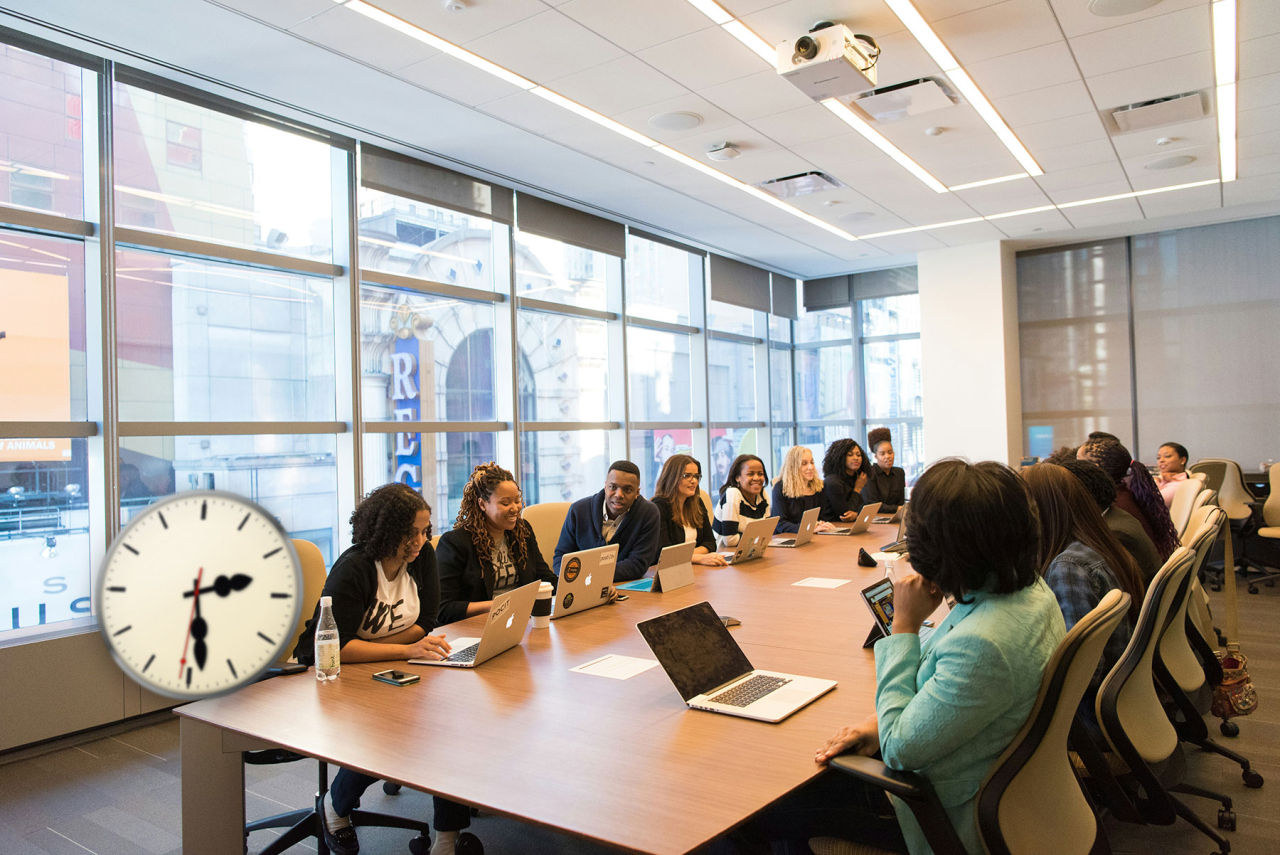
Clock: 2:28:31
